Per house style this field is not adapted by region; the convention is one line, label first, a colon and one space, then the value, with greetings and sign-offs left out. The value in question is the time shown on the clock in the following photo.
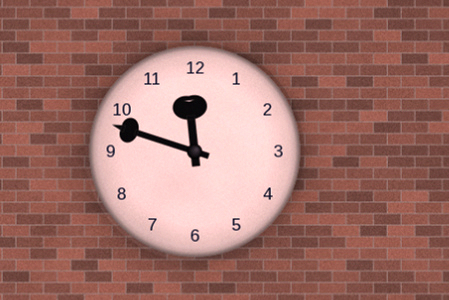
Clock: 11:48
